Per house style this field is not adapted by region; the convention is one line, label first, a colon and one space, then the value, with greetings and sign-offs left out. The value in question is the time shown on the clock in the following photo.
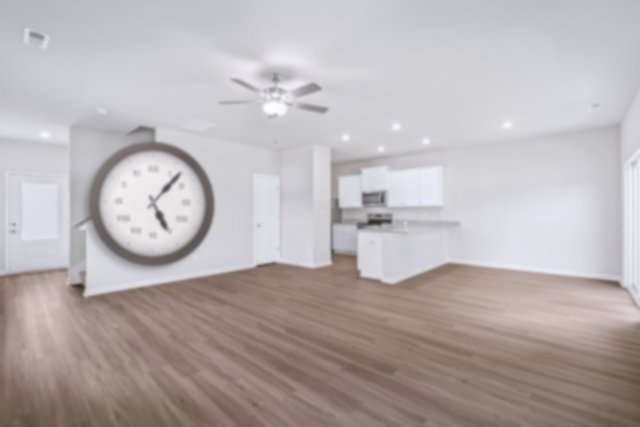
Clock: 5:07
